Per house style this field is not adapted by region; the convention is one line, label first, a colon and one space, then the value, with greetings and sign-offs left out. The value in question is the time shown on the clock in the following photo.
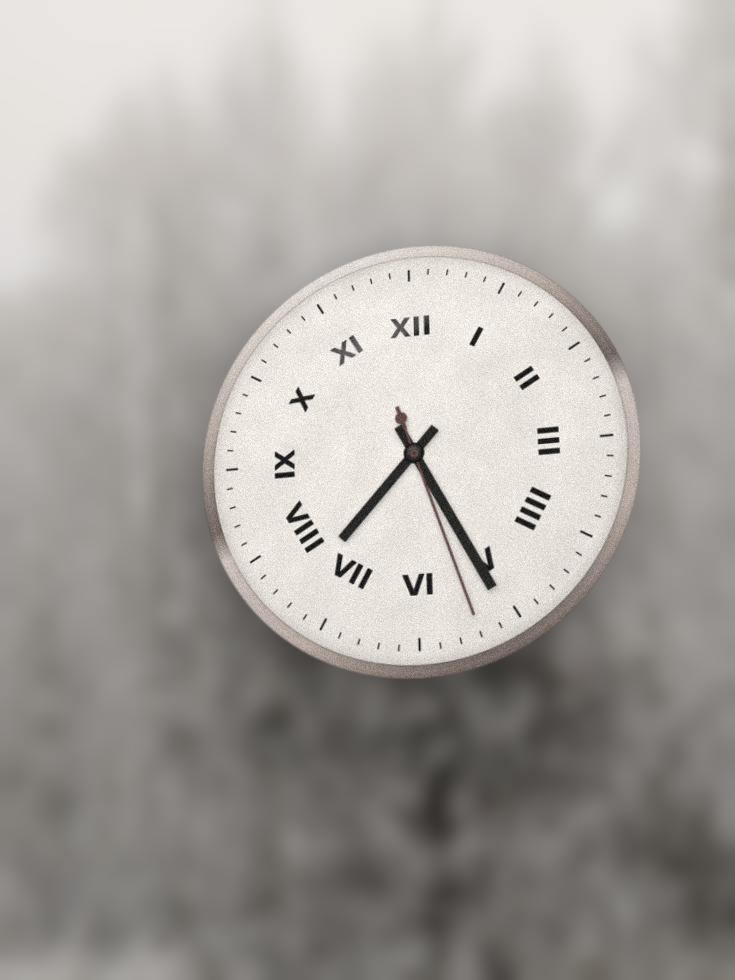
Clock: 7:25:27
